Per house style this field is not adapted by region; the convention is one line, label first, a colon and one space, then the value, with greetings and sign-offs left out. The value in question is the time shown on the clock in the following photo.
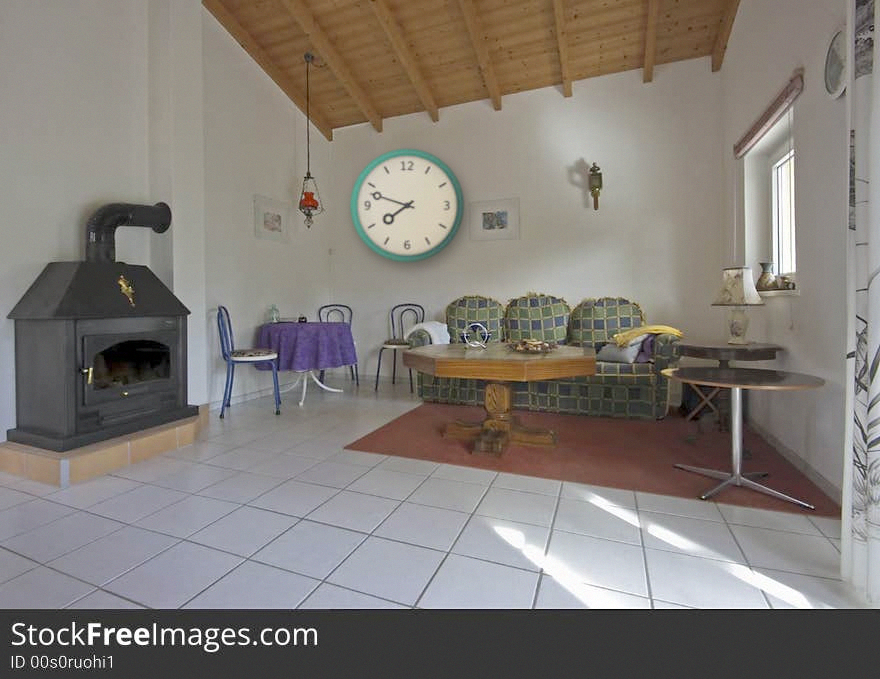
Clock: 7:48
